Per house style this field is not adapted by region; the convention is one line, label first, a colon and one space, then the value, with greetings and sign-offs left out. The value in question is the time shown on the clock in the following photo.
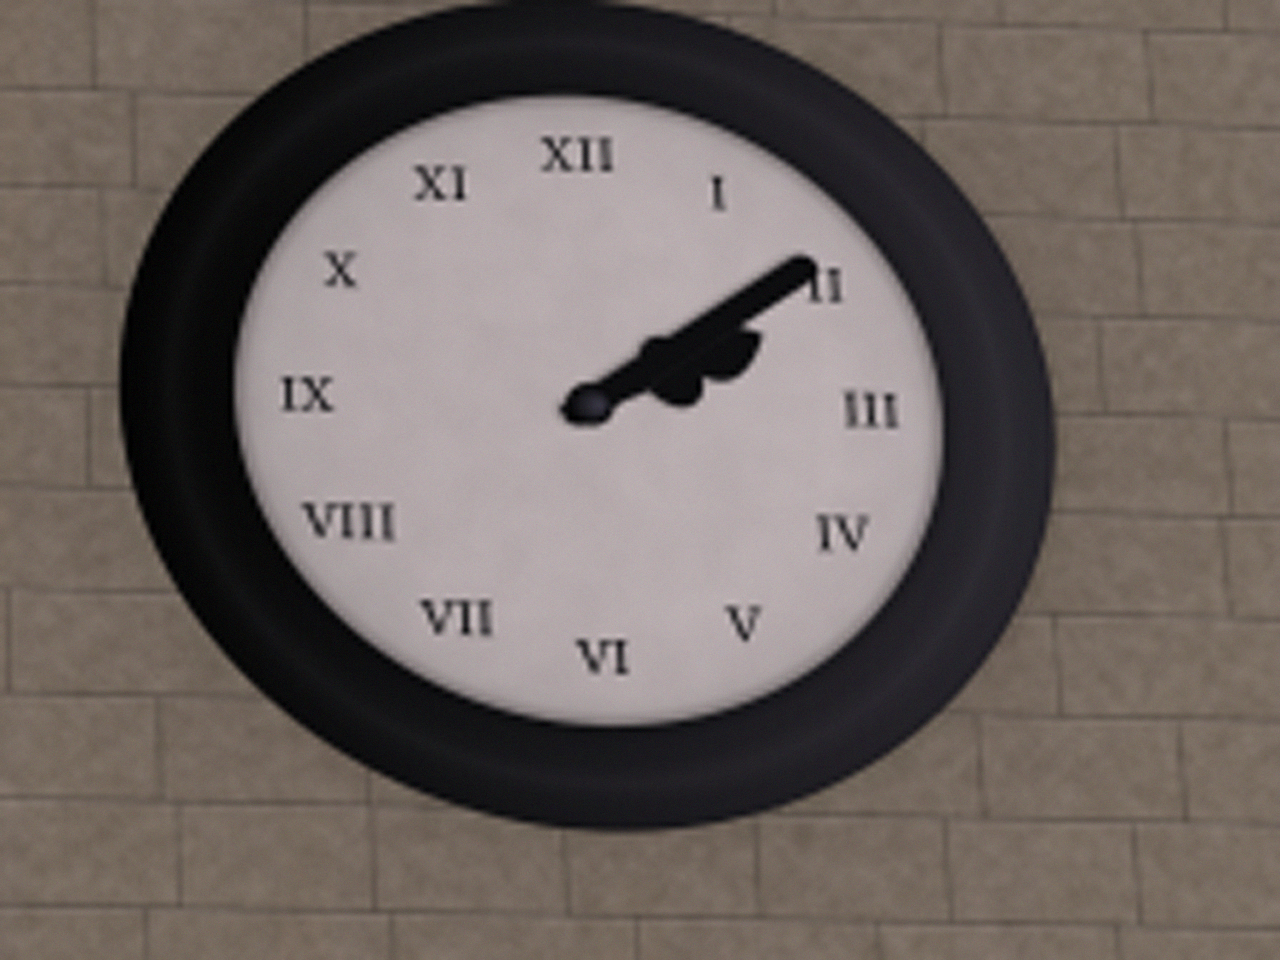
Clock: 2:09
